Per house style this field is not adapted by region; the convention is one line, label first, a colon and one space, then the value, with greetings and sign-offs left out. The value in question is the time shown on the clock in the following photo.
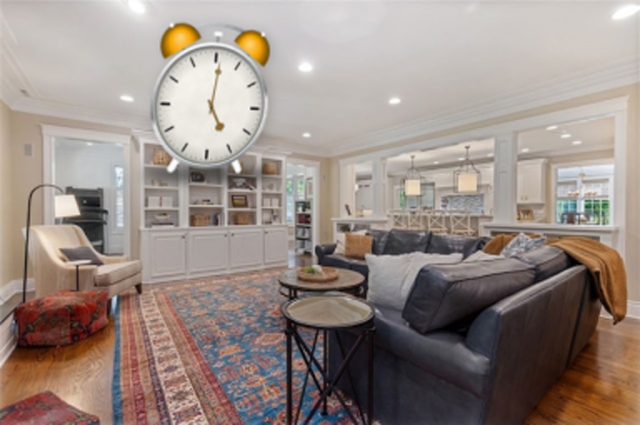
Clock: 5:01
